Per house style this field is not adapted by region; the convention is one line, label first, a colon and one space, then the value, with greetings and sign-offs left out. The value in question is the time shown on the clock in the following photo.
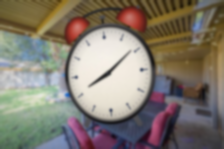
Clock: 8:09
